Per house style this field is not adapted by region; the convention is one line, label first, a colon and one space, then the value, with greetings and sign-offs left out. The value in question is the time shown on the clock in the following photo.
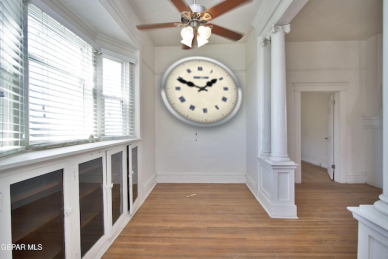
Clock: 1:49
